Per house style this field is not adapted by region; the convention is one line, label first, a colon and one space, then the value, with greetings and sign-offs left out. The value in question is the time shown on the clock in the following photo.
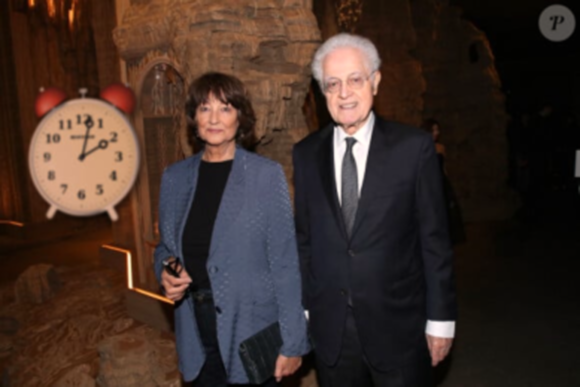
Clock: 2:02
